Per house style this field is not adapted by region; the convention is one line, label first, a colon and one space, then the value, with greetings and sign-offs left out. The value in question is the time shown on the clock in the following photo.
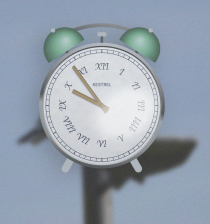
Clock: 9:54
